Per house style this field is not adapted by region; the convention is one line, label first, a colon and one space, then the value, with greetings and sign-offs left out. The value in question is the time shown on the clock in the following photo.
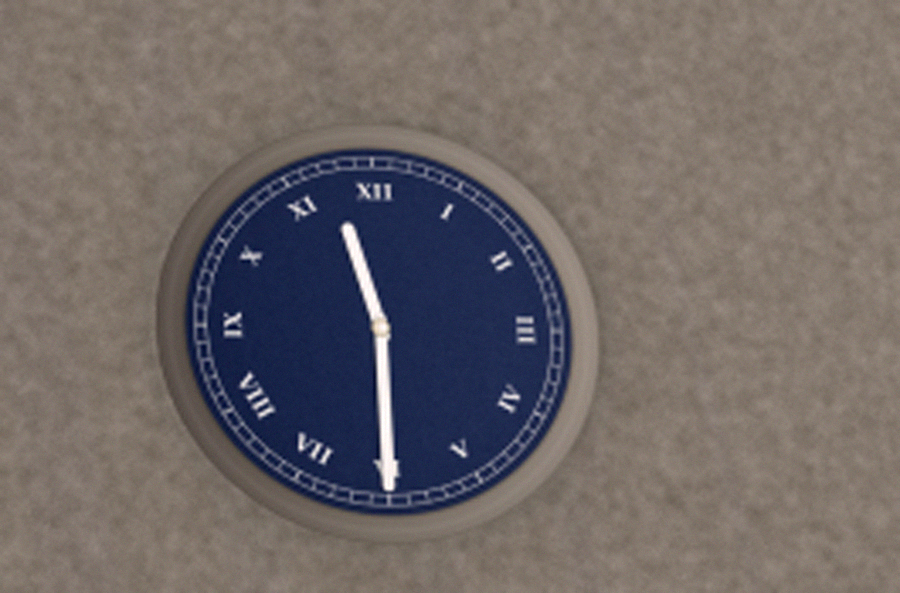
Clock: 11:30
